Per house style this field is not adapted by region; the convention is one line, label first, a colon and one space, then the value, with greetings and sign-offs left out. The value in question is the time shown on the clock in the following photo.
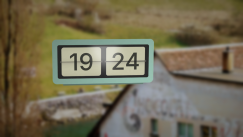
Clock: 19:24
